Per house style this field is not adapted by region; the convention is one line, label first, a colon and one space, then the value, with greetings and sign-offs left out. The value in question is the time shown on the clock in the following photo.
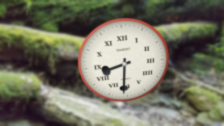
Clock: 8:31
